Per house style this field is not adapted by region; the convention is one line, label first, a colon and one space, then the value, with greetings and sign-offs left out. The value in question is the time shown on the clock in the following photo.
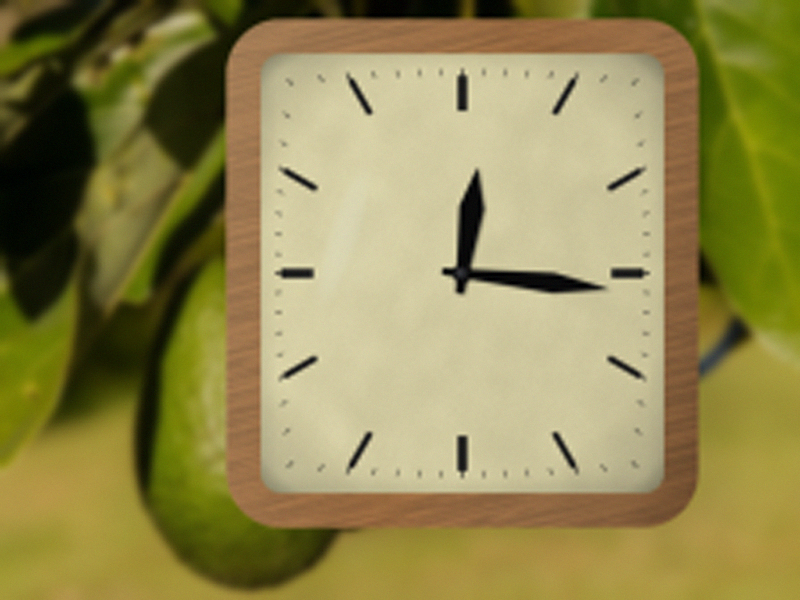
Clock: 12:16
